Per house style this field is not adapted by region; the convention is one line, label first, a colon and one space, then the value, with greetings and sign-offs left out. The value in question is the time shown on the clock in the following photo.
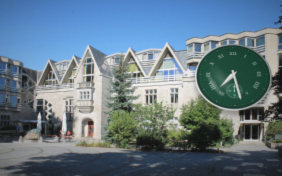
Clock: 7:28
